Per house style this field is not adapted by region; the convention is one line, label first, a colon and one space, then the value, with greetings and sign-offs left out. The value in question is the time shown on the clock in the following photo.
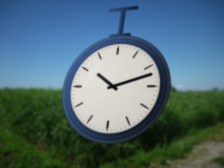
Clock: 10:12
